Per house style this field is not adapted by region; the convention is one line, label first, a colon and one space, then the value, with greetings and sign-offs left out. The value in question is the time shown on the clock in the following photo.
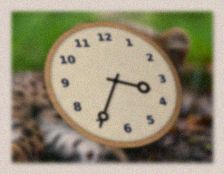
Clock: 3:35
